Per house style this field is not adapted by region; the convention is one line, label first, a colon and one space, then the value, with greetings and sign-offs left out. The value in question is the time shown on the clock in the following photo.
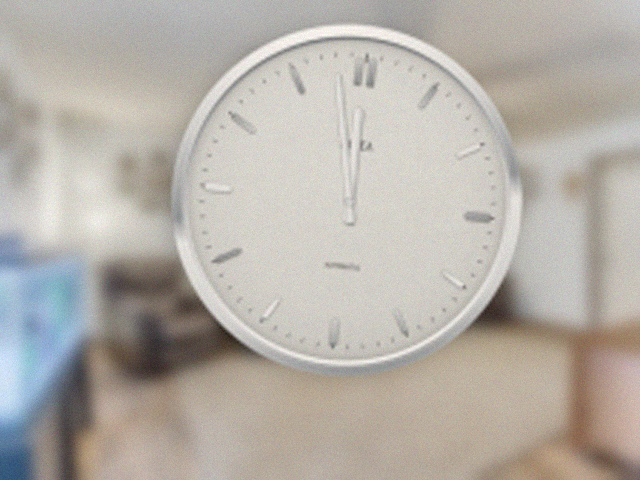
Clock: 11:58
